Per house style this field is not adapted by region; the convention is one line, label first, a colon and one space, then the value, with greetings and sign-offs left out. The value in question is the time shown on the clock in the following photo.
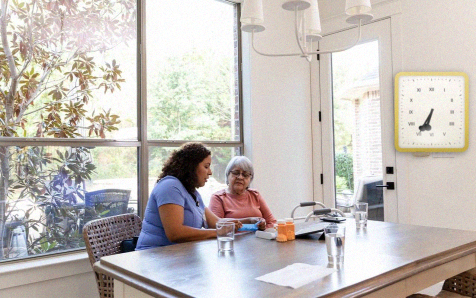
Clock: 6:35
